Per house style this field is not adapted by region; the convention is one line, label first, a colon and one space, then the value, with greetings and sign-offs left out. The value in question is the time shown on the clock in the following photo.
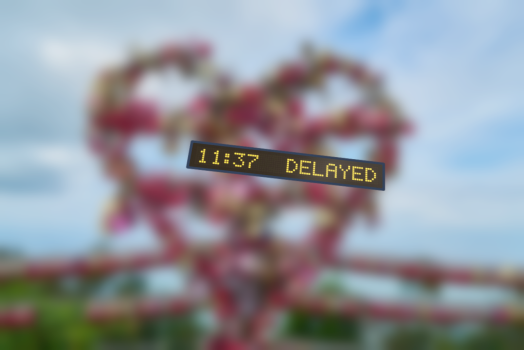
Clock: 11:37
